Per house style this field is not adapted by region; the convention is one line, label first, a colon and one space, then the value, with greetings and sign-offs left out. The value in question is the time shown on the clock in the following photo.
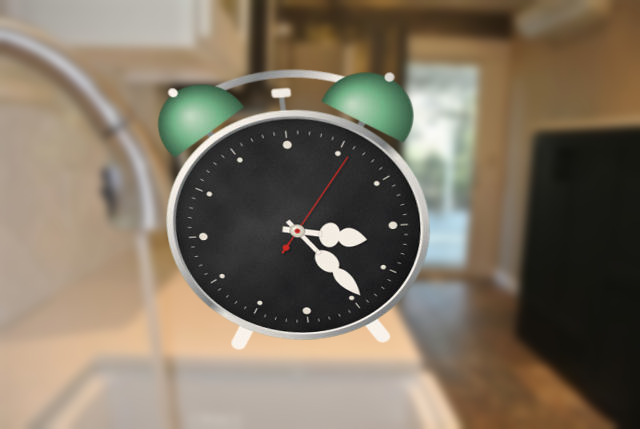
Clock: 3:24:06
